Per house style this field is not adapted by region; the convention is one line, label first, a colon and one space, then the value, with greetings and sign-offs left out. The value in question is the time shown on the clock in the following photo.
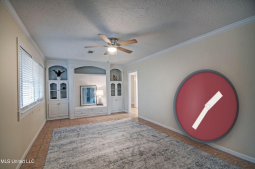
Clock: 1:36
